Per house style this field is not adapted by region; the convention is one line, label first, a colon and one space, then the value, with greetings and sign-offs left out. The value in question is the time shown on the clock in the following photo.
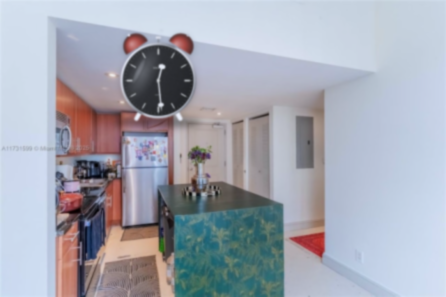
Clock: 12:29
